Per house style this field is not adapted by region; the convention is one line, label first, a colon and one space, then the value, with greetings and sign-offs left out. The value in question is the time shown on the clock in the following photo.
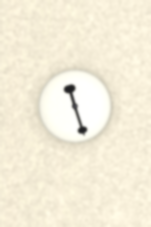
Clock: 11:27
